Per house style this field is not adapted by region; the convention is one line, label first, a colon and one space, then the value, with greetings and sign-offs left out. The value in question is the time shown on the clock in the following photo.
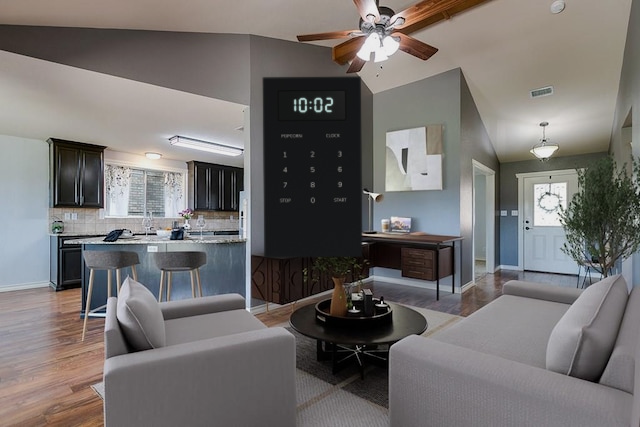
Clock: 10:02
